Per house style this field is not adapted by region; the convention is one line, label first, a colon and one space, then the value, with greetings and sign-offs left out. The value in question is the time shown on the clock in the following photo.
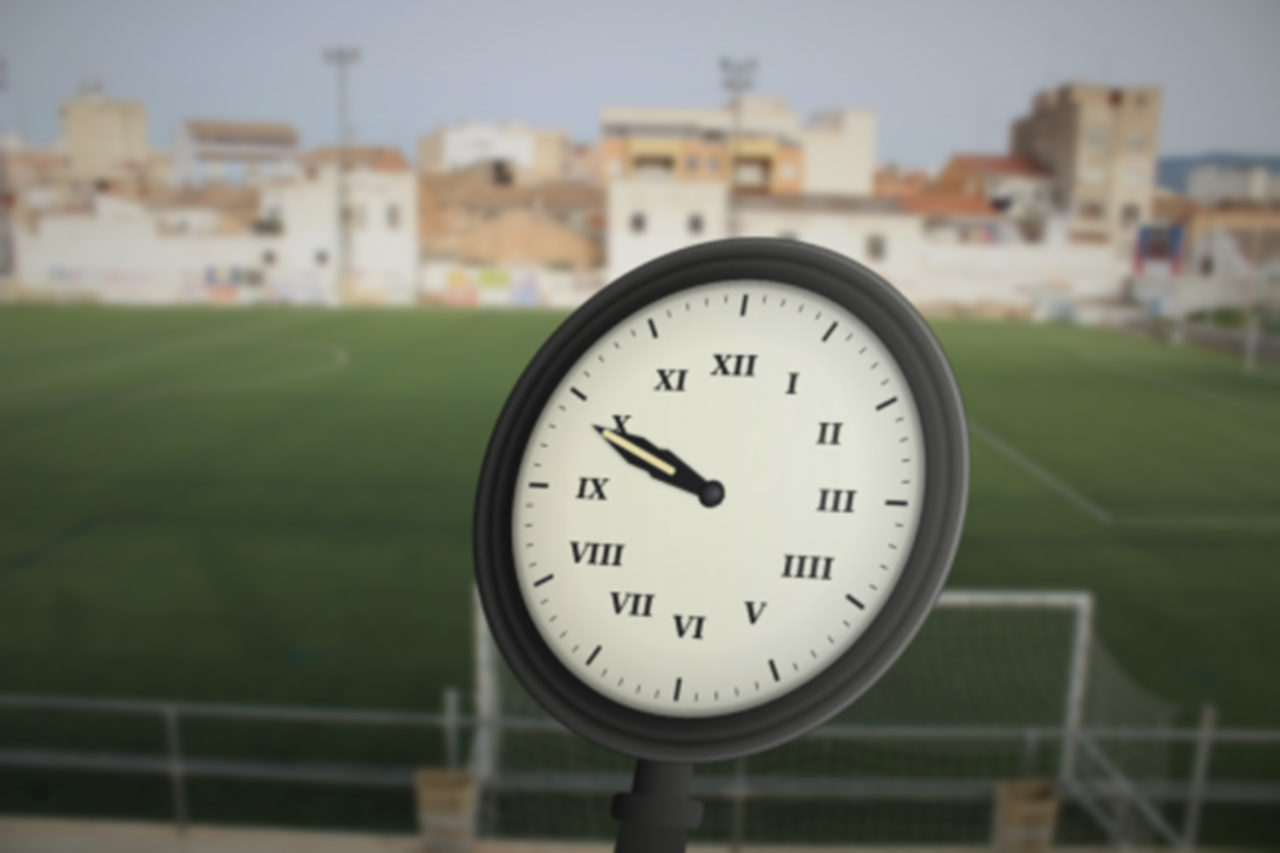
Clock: 9:49
